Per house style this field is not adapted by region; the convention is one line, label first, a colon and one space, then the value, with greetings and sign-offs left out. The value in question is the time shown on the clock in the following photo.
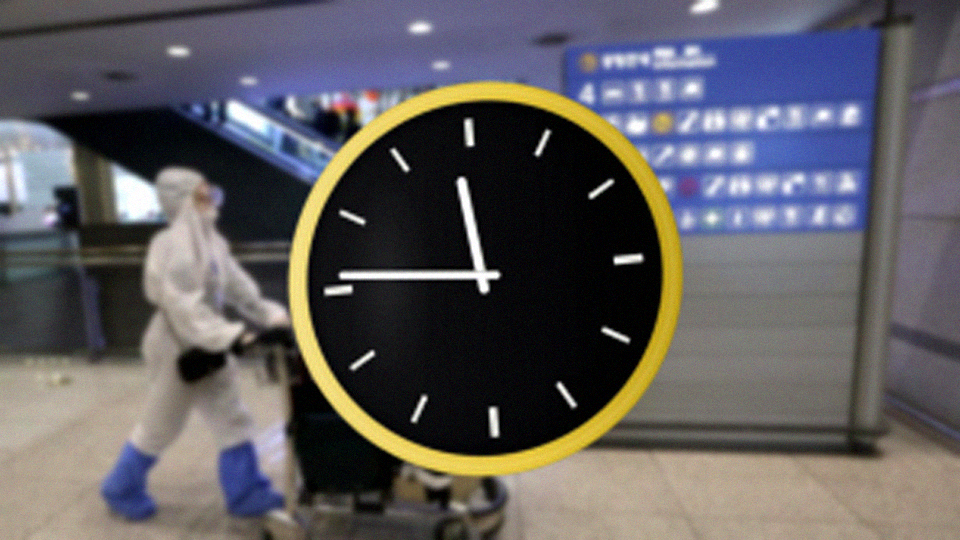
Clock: 11:46
